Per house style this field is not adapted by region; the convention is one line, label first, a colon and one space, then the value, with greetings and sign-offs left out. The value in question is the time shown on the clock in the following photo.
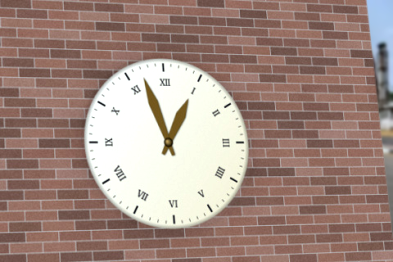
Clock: 12:57
